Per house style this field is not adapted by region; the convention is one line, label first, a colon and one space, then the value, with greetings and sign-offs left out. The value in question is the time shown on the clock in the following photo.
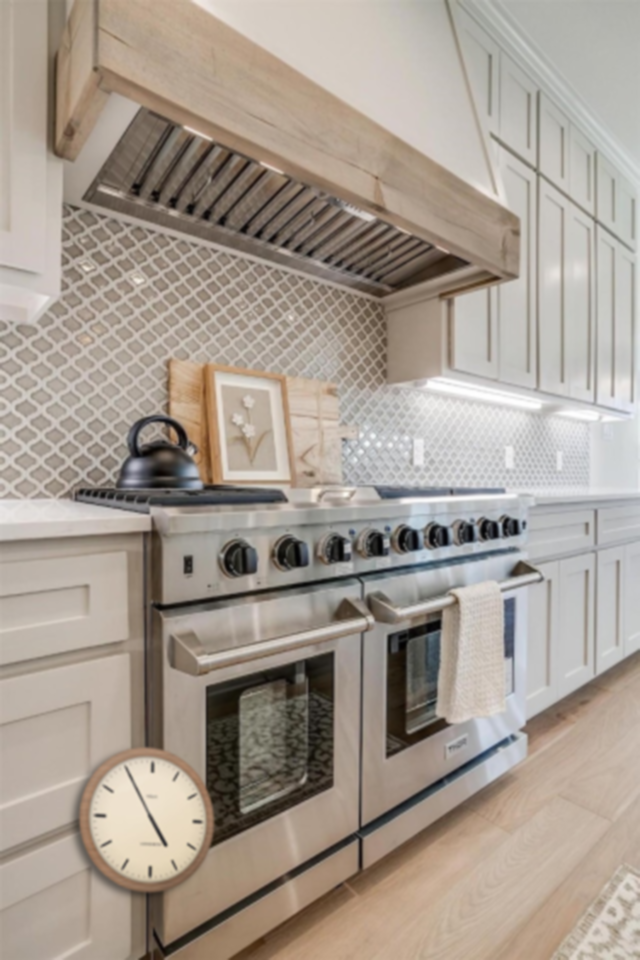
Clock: 4:55
